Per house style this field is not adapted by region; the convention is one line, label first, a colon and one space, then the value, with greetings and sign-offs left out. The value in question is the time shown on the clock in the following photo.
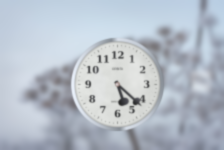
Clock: 5:22
